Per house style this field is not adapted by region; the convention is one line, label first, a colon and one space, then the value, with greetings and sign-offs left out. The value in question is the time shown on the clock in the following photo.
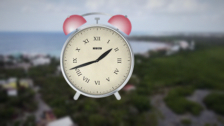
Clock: 1:42
